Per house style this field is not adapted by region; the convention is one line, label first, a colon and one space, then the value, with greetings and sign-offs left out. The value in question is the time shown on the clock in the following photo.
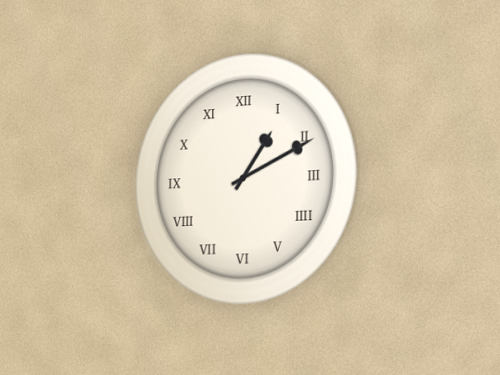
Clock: 1:11
